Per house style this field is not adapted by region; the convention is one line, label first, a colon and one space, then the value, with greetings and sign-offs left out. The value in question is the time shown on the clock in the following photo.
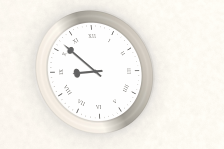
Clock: 8:52
